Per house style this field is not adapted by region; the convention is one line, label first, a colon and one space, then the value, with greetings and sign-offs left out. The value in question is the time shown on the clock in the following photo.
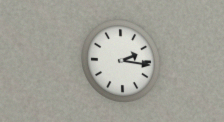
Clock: 2:16
